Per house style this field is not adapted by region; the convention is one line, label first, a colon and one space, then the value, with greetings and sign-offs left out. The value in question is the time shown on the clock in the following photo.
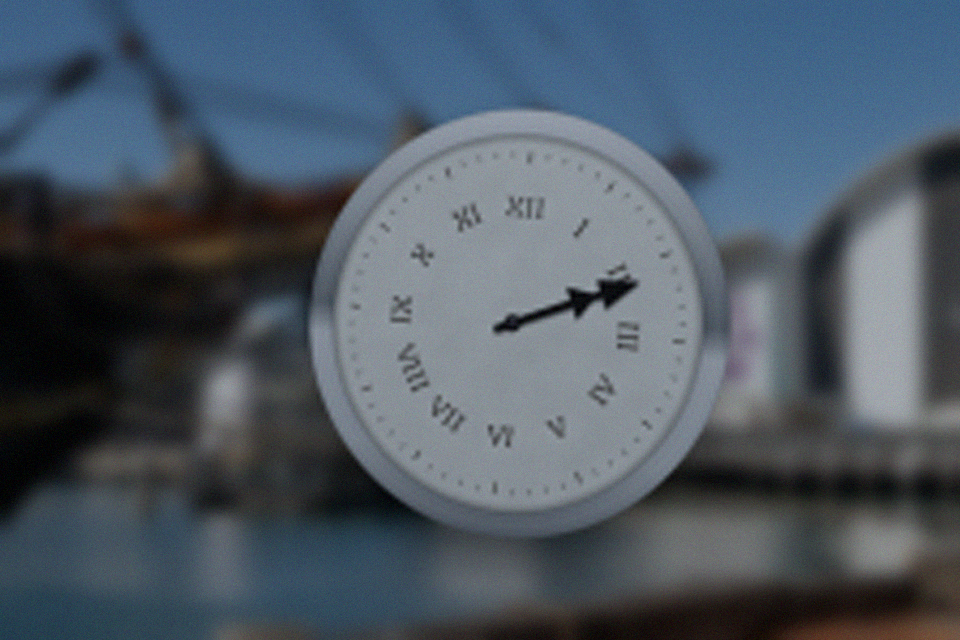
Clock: 2:11
